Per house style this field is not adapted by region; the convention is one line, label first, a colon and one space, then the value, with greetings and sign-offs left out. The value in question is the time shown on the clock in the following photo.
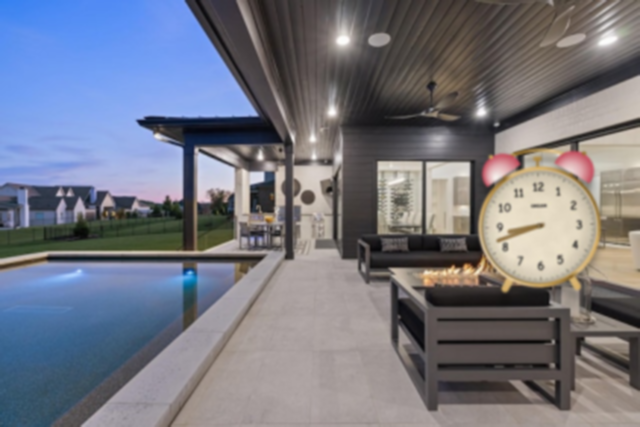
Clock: 8:42
